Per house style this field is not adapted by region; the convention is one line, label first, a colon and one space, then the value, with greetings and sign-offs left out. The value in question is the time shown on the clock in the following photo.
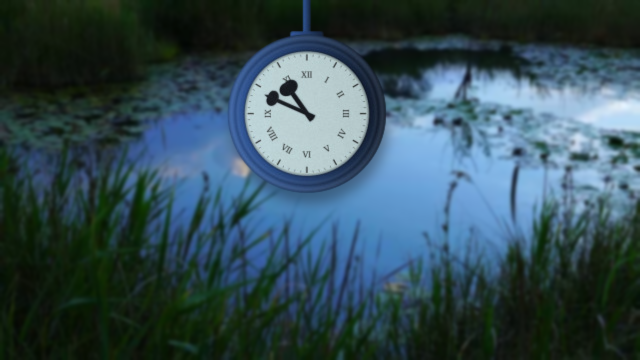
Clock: 10:49
